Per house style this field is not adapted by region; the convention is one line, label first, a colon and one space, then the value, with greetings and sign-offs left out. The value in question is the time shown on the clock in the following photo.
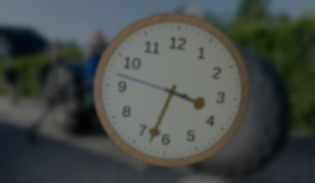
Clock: 3:32:47
